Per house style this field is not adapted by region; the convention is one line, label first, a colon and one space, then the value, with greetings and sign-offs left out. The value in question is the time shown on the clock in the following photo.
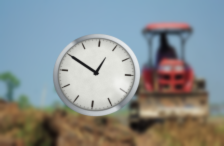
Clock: 12:50
